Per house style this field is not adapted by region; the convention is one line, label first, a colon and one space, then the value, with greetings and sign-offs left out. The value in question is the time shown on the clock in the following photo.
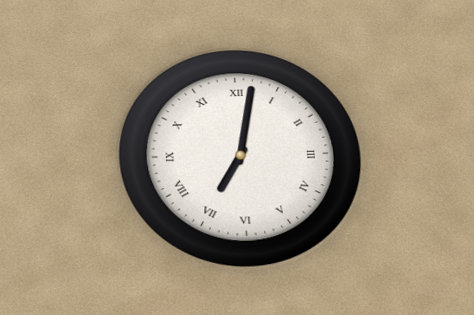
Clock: 7:02
